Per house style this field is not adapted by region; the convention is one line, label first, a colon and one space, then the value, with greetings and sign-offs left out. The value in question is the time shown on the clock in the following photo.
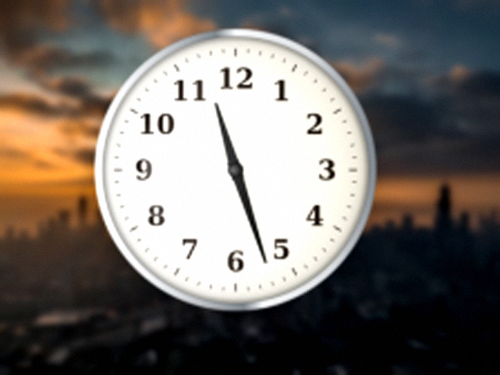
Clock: 11:27
